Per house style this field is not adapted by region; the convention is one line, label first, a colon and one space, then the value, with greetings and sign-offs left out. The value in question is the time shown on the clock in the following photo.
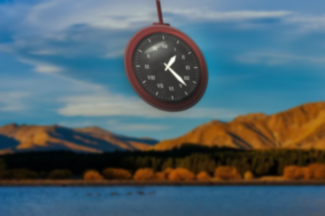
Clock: 1:23
